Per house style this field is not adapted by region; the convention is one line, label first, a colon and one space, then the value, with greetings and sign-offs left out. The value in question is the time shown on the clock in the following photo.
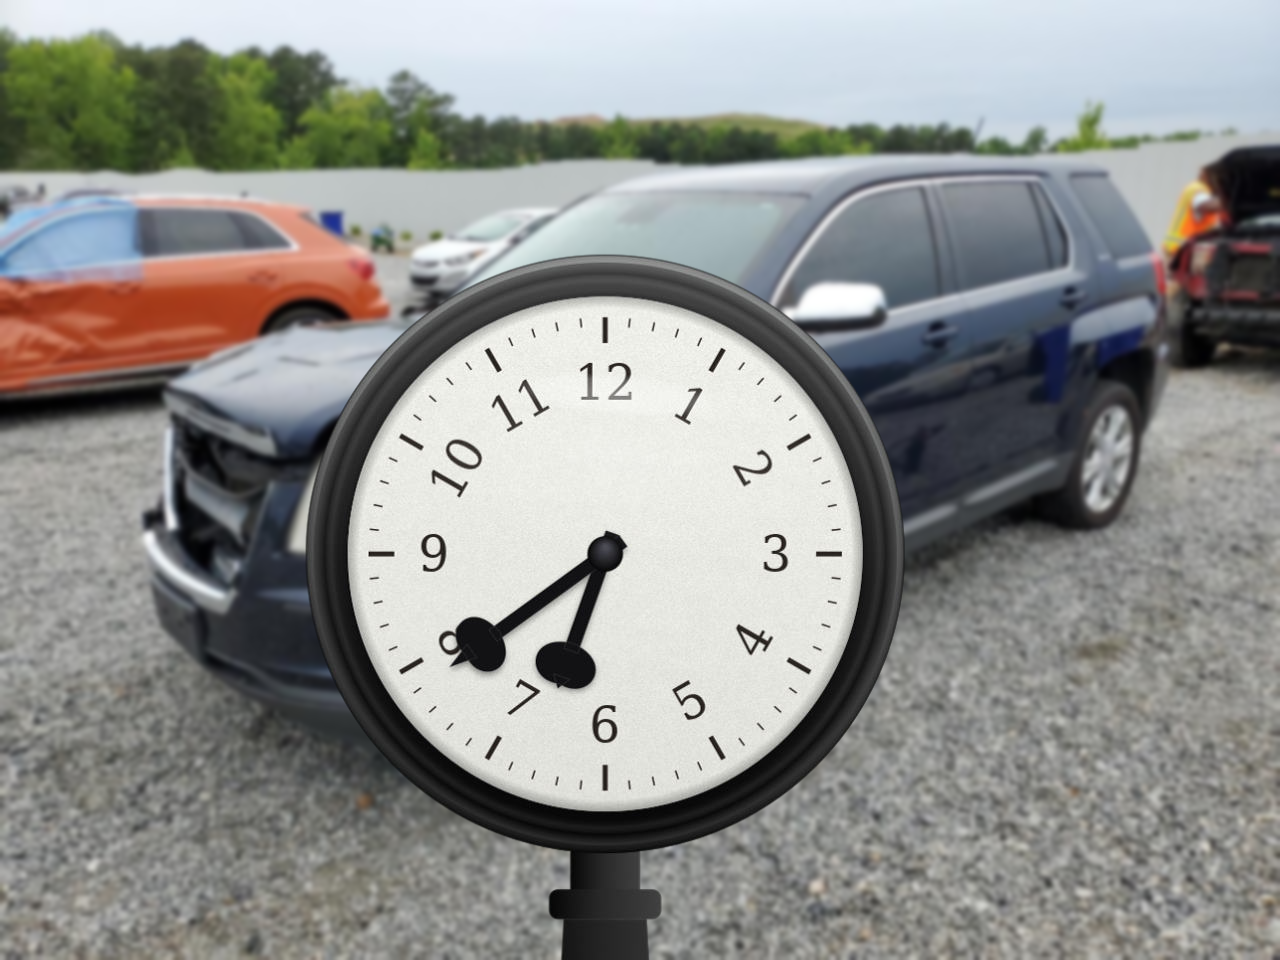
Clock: 6:39
